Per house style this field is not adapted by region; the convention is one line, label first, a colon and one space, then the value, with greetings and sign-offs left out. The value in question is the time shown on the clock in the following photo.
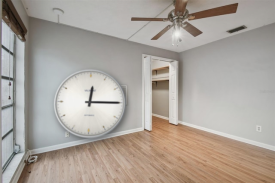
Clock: 12:15
